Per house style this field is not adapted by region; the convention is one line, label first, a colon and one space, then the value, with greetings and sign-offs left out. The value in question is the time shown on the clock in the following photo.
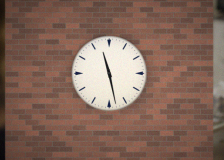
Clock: 11:28
